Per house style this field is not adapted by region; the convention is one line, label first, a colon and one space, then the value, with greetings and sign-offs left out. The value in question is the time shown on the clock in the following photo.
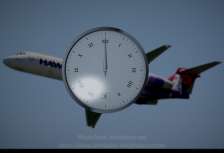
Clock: 12:00
